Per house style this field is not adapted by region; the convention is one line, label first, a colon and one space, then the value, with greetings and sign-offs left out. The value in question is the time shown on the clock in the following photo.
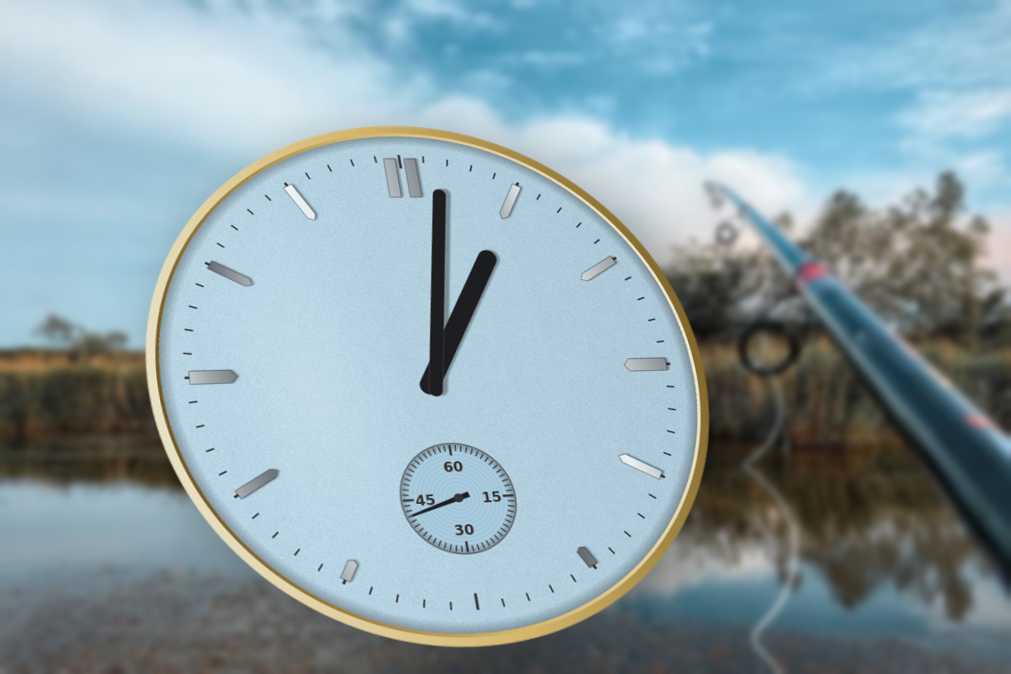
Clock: 1:01:42
